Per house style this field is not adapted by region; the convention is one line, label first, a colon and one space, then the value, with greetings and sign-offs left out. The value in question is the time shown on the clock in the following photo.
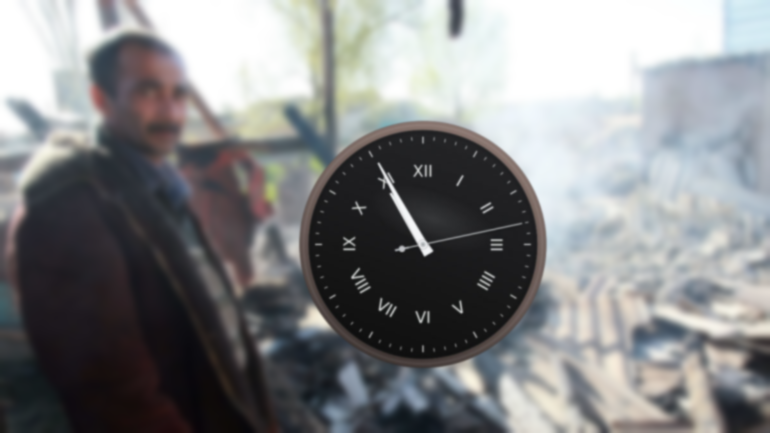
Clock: 10:55:13
